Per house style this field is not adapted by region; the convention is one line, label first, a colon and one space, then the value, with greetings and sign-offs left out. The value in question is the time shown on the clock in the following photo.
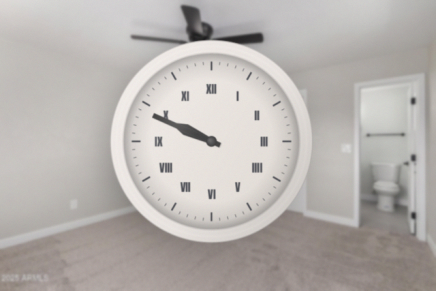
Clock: 9:49
